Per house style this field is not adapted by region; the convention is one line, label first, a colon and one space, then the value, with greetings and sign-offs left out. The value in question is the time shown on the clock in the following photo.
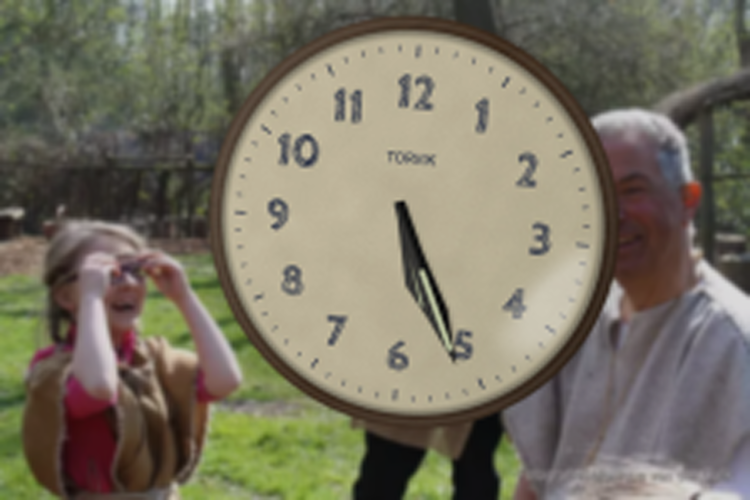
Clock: 5:26
